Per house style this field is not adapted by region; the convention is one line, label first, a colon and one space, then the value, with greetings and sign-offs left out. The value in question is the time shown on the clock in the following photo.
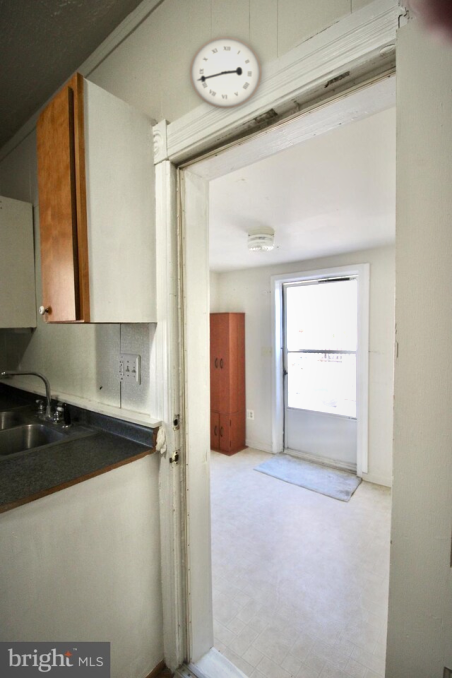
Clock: 2:42
